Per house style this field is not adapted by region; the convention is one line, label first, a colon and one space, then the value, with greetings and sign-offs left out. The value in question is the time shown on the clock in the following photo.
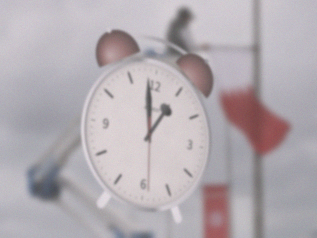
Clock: 12:58:29
